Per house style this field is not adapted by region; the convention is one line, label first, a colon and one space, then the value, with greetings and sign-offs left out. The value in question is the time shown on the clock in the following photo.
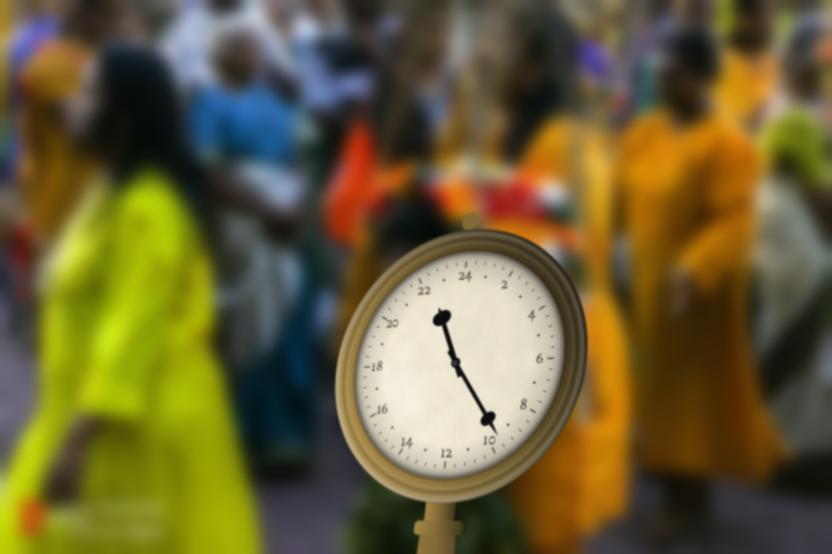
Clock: 22:24
